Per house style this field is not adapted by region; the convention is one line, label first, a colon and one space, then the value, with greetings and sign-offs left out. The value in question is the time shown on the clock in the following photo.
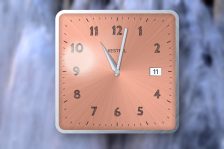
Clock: 11:02
